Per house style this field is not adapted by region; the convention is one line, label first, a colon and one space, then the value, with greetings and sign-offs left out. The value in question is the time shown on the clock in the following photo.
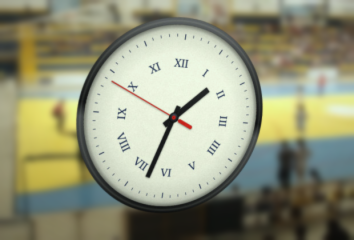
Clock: 1:32:49
